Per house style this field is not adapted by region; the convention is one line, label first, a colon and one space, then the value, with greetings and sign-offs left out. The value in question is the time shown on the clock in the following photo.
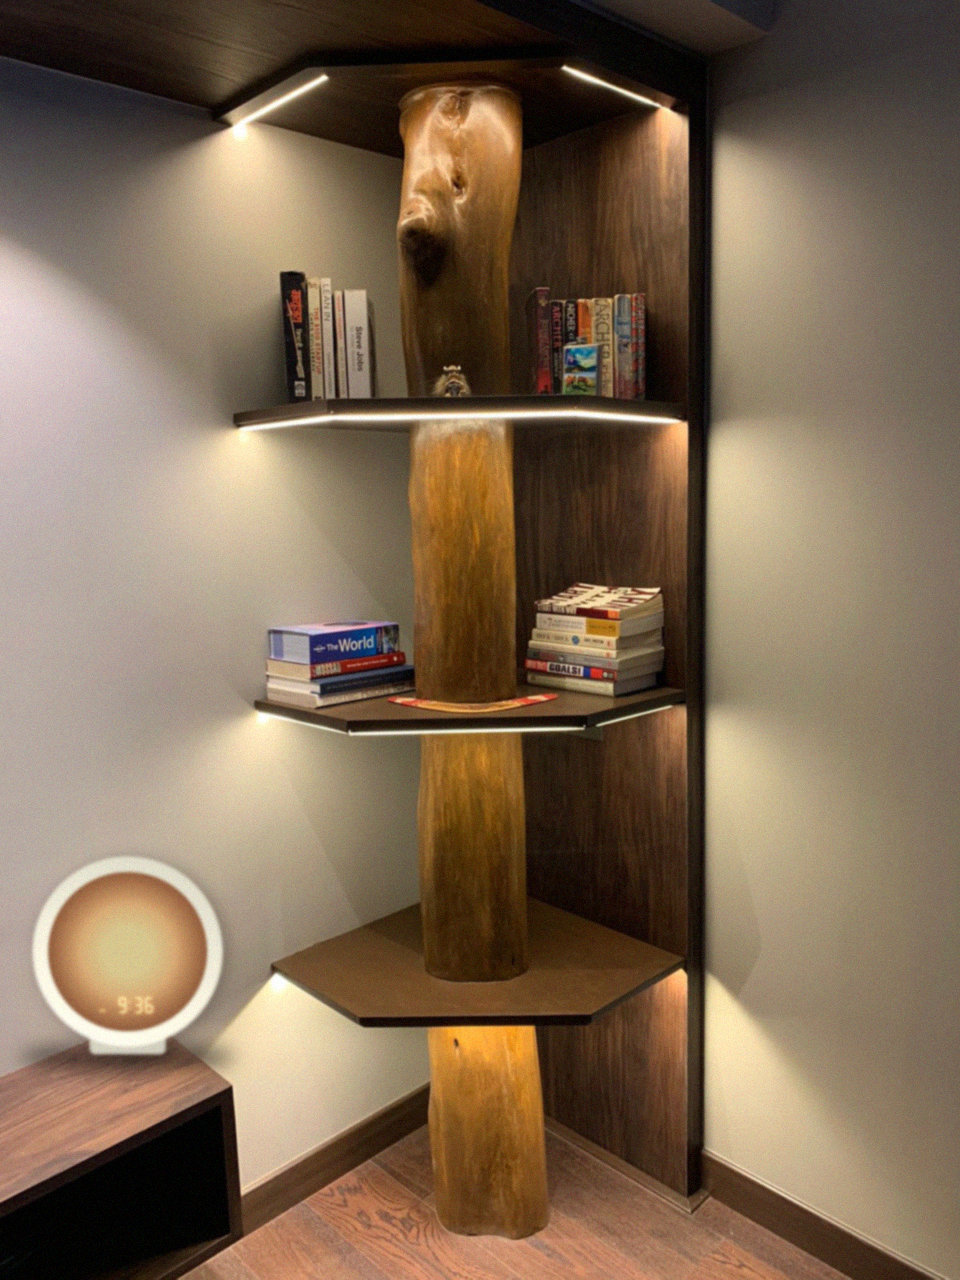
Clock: 9:36
